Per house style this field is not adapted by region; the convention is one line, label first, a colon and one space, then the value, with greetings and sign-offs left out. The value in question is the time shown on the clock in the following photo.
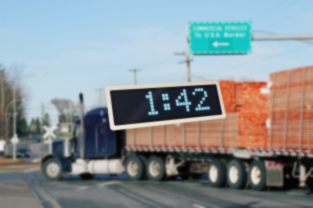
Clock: 1:42
